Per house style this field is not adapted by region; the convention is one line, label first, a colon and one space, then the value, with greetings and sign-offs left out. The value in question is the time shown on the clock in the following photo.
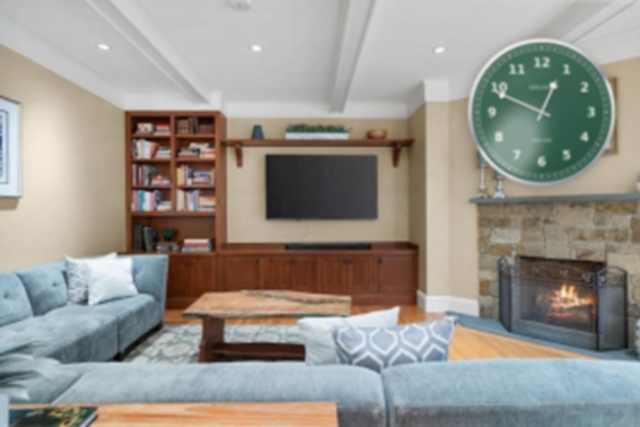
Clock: 12:49
